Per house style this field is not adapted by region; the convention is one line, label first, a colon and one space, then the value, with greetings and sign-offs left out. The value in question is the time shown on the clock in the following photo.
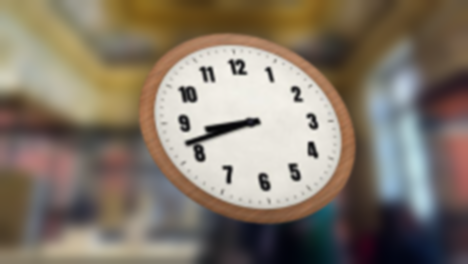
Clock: 8:42
